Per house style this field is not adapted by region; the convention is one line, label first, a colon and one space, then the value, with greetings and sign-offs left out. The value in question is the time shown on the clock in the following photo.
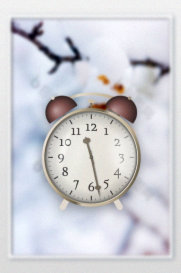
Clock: 11:28
